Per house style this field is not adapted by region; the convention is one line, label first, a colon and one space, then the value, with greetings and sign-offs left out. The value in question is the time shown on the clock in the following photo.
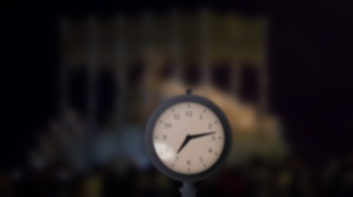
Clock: 7:13
